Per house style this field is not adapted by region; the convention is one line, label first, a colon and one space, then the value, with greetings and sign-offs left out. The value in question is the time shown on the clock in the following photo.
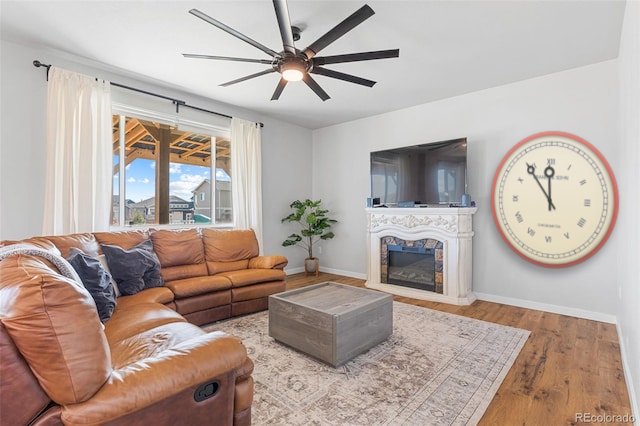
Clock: 11:54
